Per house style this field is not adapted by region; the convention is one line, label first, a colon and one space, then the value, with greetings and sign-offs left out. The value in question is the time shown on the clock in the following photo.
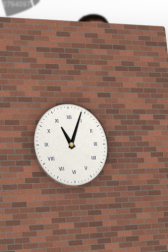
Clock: 11:04
